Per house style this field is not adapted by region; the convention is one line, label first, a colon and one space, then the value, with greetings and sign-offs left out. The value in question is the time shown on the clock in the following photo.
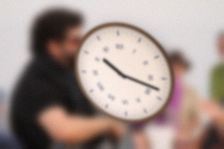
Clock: 10:18
